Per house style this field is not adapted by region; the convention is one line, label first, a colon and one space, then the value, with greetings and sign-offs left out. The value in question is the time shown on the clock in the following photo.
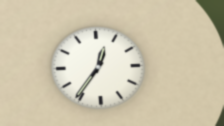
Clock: 12:36
